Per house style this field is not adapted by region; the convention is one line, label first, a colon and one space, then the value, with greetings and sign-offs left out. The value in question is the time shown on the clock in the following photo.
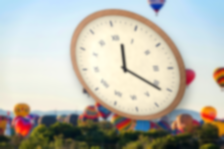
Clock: 12:21
